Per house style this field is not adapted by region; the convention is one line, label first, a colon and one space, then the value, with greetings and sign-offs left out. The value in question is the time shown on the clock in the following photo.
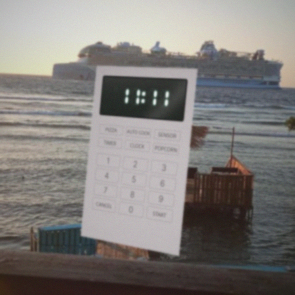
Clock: 11:11
